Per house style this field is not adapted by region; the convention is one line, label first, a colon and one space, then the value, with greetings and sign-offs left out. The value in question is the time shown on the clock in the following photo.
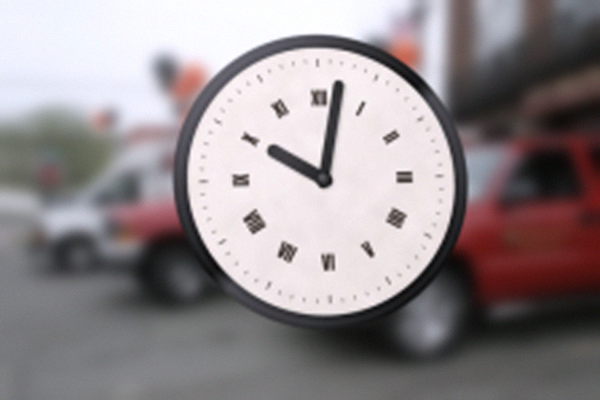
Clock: 10:02
